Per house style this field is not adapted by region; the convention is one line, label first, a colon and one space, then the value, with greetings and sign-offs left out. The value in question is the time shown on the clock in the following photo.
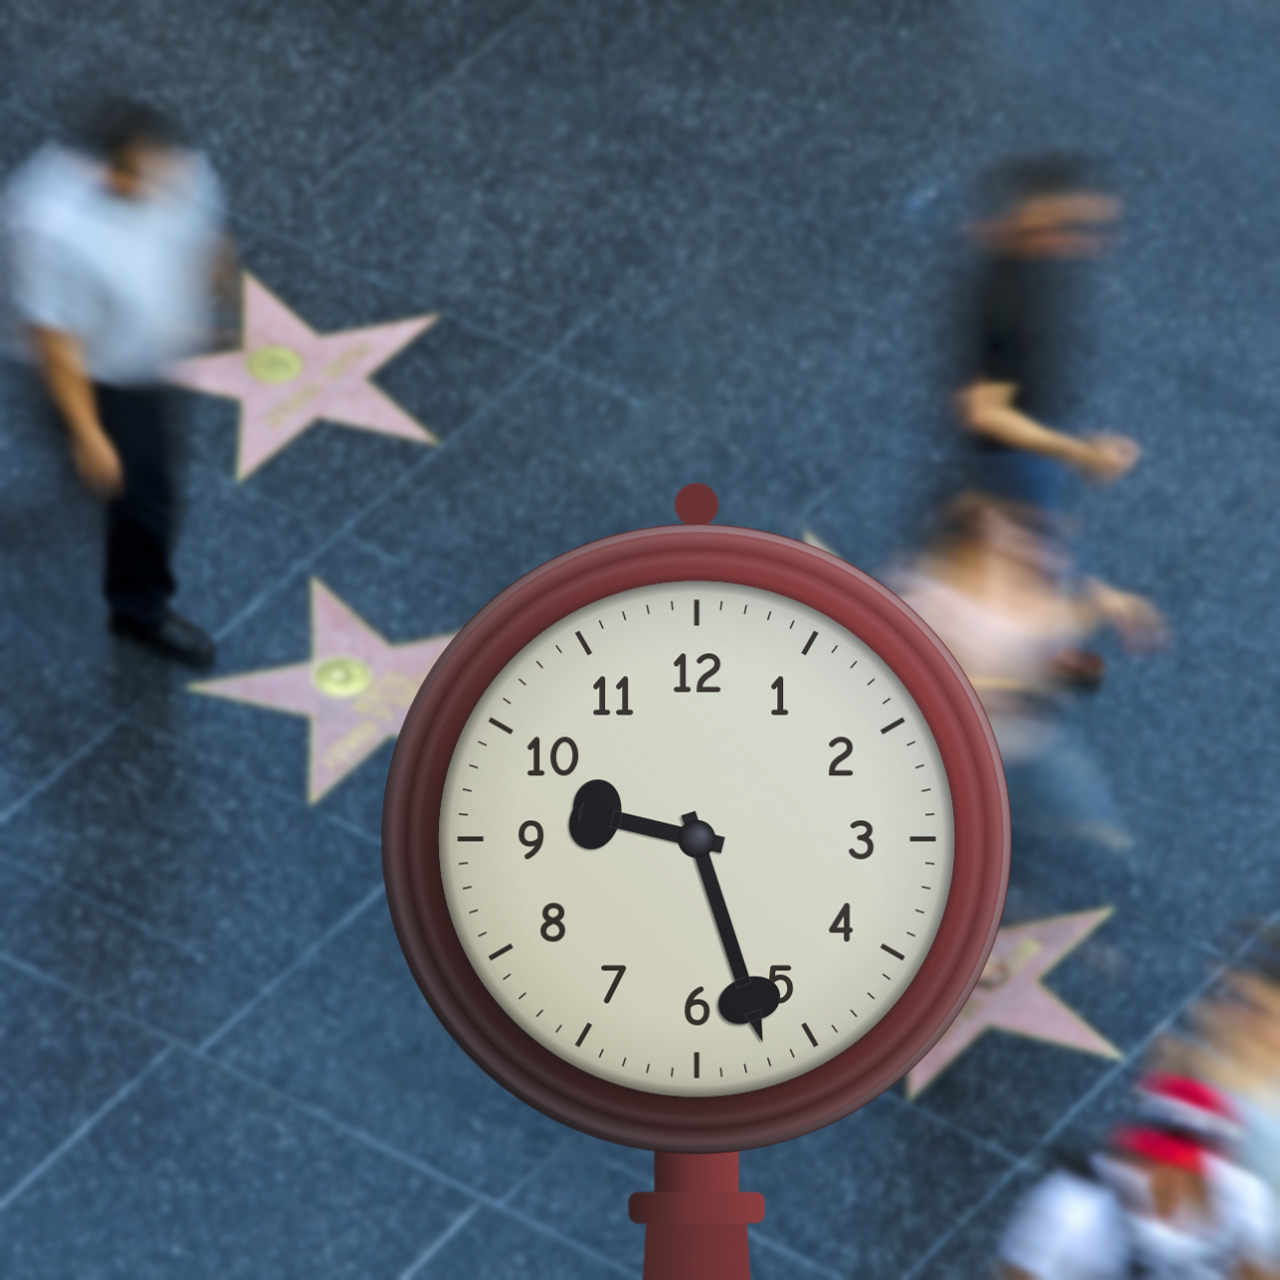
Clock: 9:27
